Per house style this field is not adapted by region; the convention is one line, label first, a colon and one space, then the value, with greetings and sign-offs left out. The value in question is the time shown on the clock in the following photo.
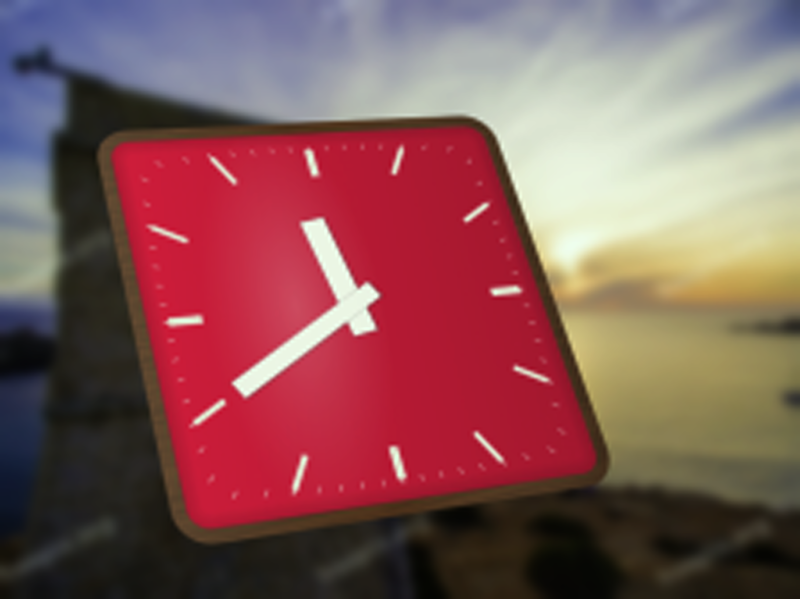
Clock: 11:40
